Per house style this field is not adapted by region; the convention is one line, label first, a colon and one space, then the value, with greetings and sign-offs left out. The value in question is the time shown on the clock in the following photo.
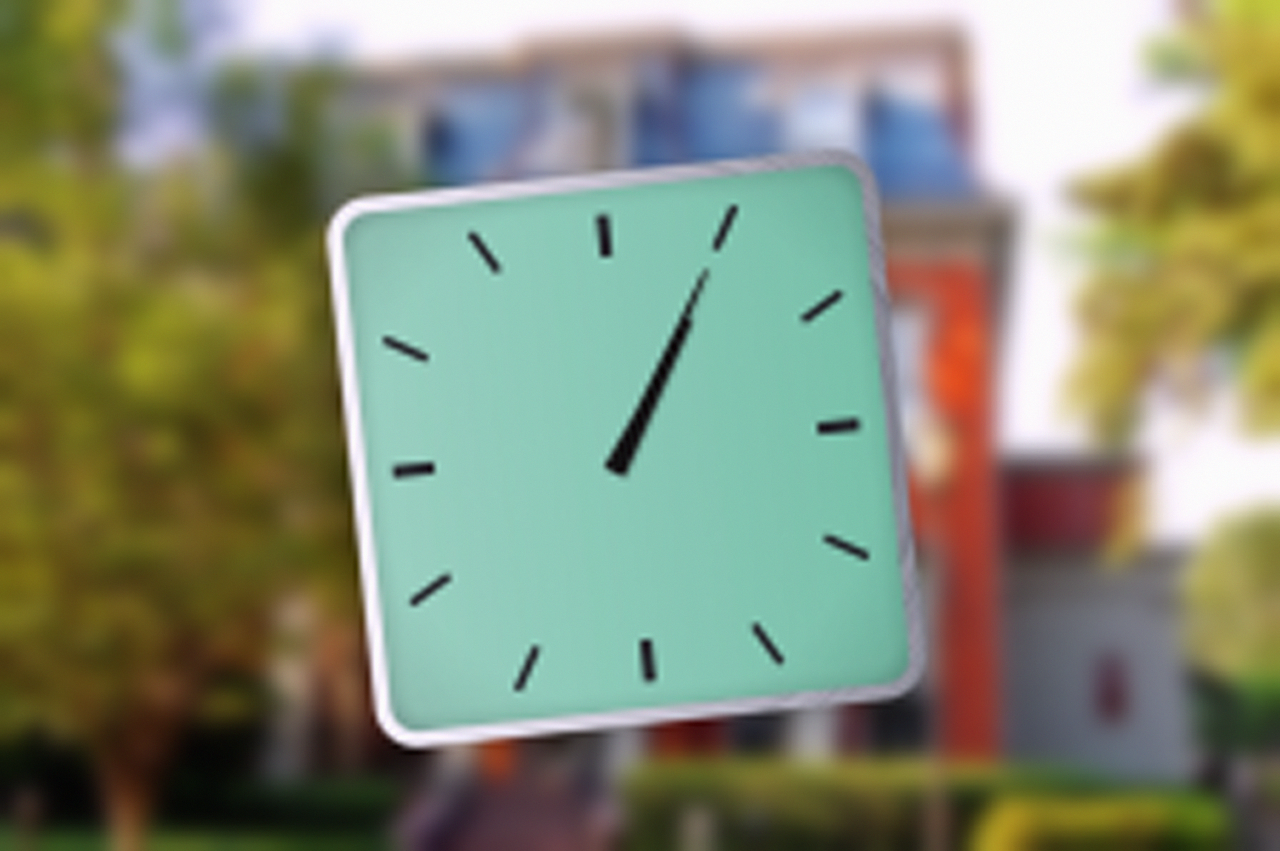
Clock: 1:05
